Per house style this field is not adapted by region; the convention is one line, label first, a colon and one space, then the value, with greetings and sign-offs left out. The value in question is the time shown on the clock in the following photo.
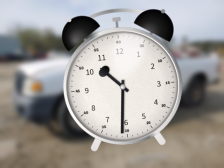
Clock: 10:31
